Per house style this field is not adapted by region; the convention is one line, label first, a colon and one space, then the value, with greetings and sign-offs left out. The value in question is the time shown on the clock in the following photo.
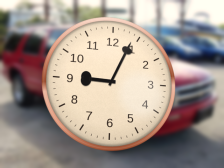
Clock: 9:04
